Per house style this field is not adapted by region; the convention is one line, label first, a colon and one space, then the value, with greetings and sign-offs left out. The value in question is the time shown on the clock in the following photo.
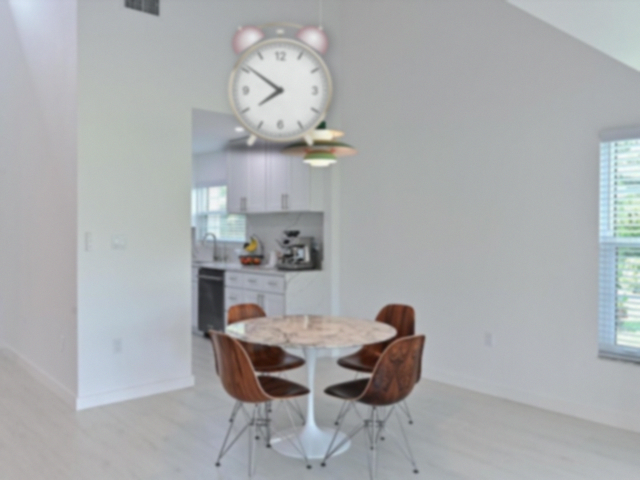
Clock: 7:51
